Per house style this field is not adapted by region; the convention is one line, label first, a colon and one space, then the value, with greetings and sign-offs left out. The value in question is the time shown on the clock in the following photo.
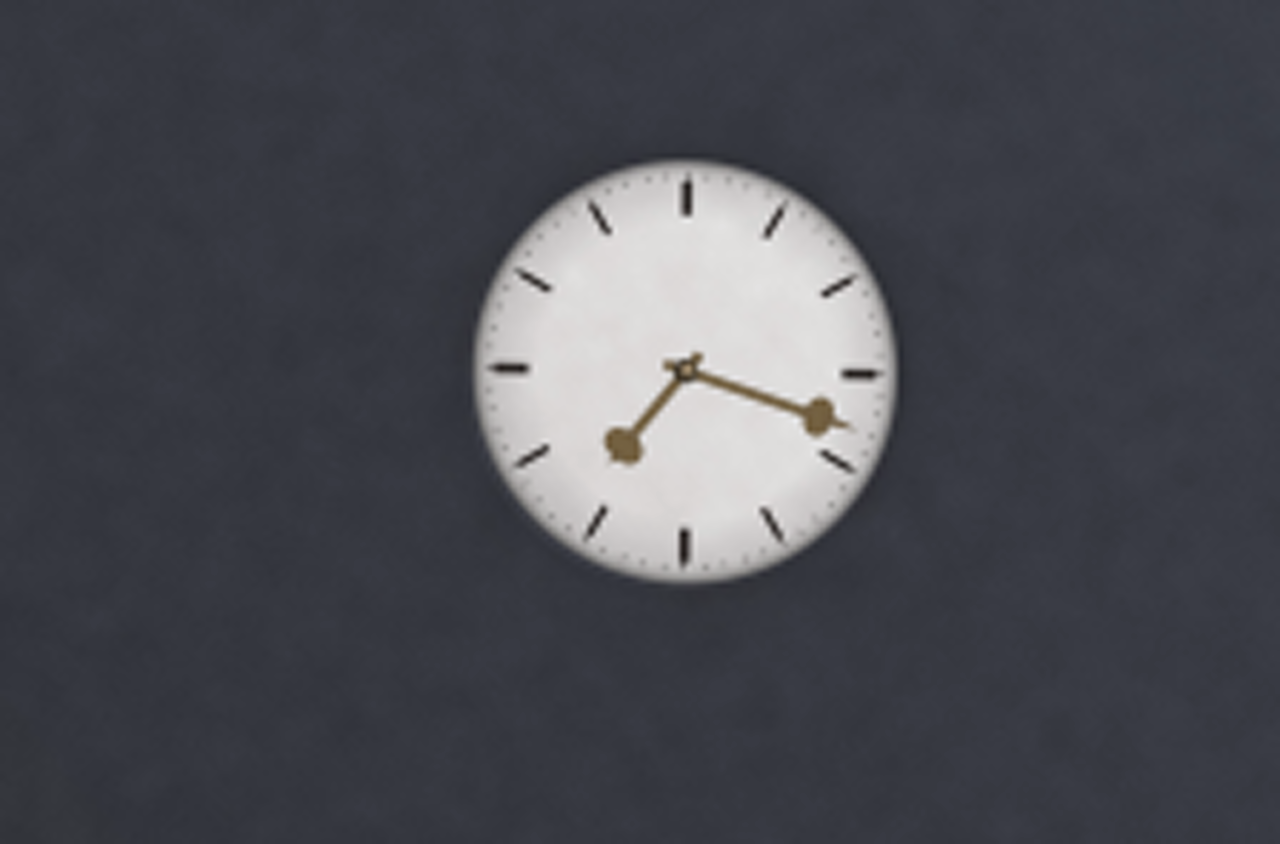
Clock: 7:18
